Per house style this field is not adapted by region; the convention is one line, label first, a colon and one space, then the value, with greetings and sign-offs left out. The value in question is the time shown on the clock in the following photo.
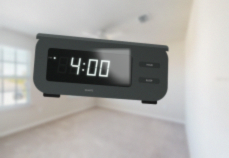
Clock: 4:00
